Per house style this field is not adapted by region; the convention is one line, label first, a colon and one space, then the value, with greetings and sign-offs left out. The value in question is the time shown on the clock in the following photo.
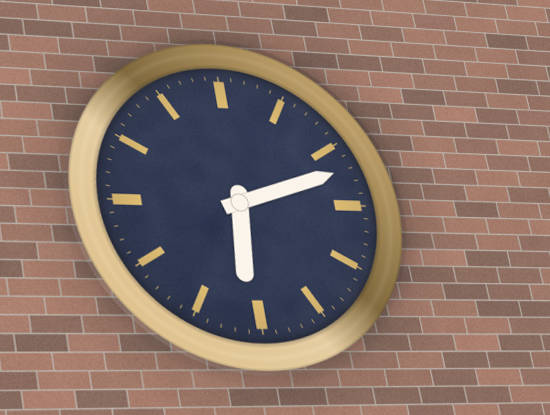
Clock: 6:12
